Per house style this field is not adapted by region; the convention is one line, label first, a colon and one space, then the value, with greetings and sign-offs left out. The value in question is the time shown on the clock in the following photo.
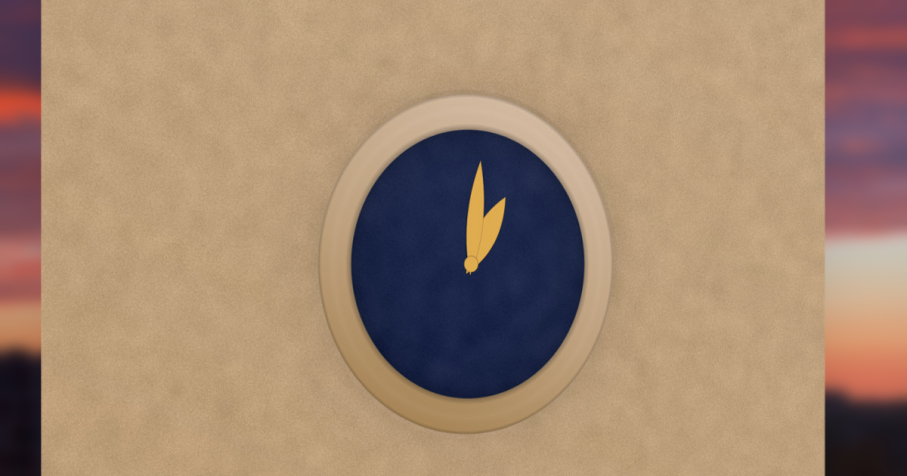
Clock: 1:01
